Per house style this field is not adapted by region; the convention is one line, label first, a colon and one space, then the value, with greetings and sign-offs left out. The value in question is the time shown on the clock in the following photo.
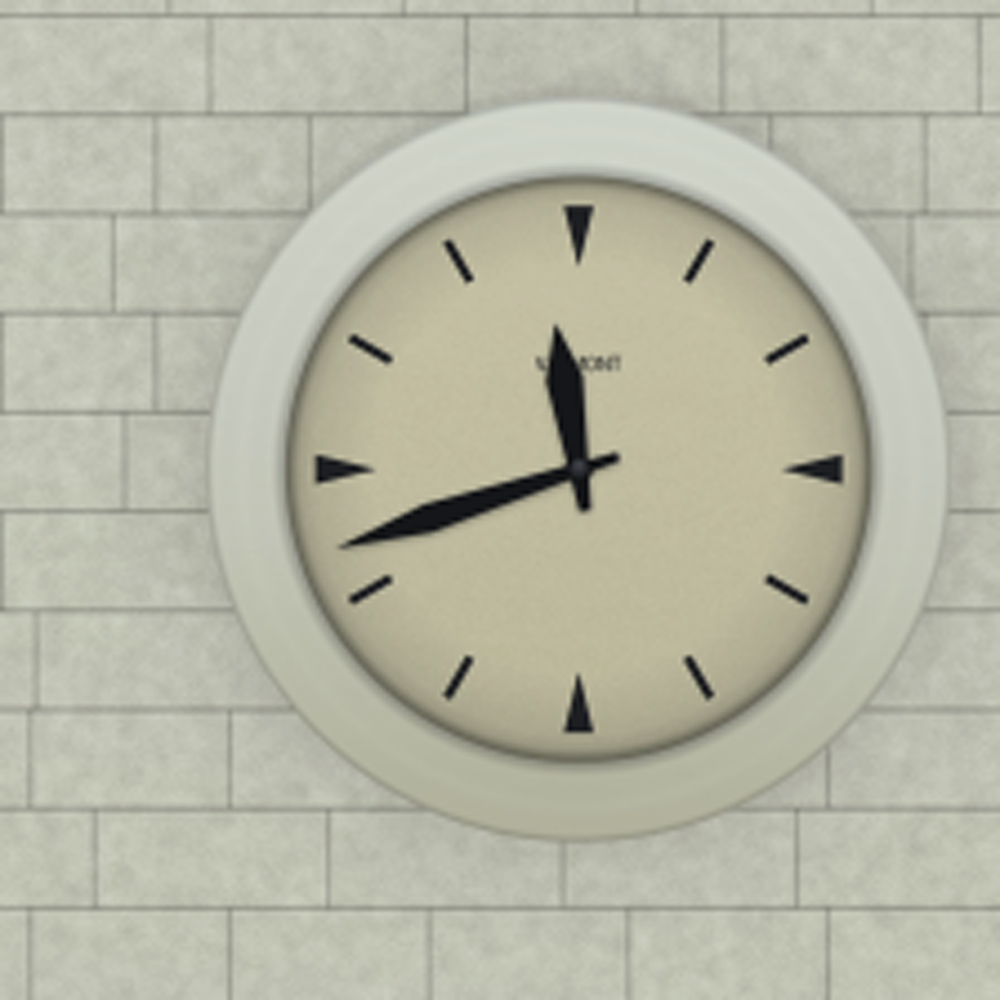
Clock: 11:42
